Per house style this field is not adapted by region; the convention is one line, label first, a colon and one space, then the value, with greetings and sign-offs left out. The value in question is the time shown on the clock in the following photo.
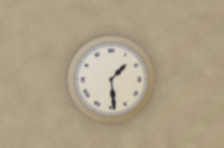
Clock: 1:29
